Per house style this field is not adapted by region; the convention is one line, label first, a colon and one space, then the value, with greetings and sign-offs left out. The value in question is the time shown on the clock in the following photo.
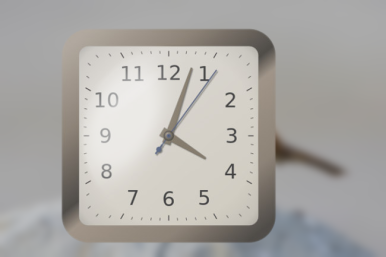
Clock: 4:03:06
